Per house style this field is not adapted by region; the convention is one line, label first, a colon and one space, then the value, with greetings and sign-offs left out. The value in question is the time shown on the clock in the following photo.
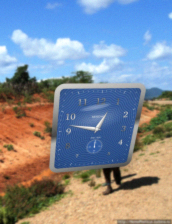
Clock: 12:47
